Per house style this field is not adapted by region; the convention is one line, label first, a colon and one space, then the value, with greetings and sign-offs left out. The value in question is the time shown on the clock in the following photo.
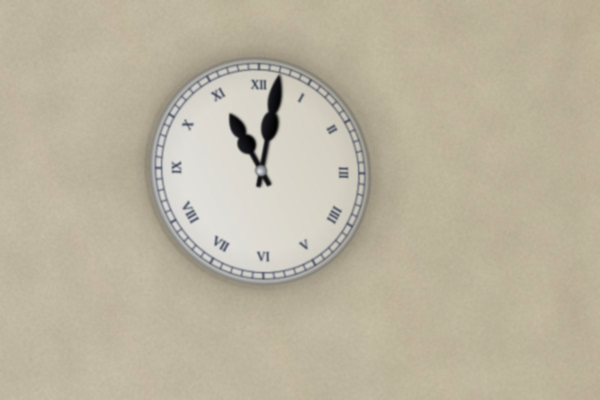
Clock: 11:02
